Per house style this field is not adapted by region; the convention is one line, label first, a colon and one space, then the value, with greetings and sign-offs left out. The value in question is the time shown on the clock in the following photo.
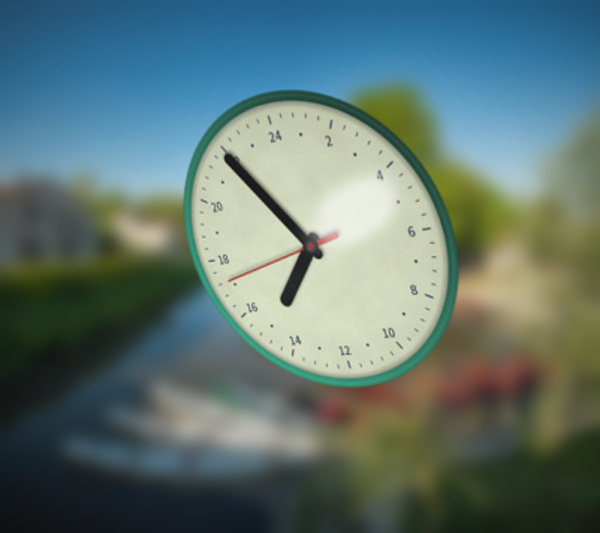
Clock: 14:54:43
